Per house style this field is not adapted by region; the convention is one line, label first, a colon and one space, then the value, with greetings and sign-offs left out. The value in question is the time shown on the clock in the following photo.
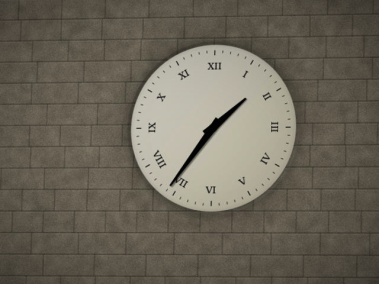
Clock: 1:36
